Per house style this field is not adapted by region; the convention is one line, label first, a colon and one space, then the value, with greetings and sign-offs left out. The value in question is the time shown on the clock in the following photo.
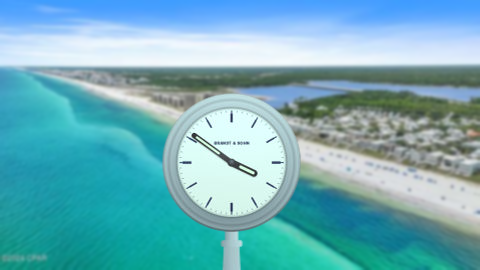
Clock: 3:51
